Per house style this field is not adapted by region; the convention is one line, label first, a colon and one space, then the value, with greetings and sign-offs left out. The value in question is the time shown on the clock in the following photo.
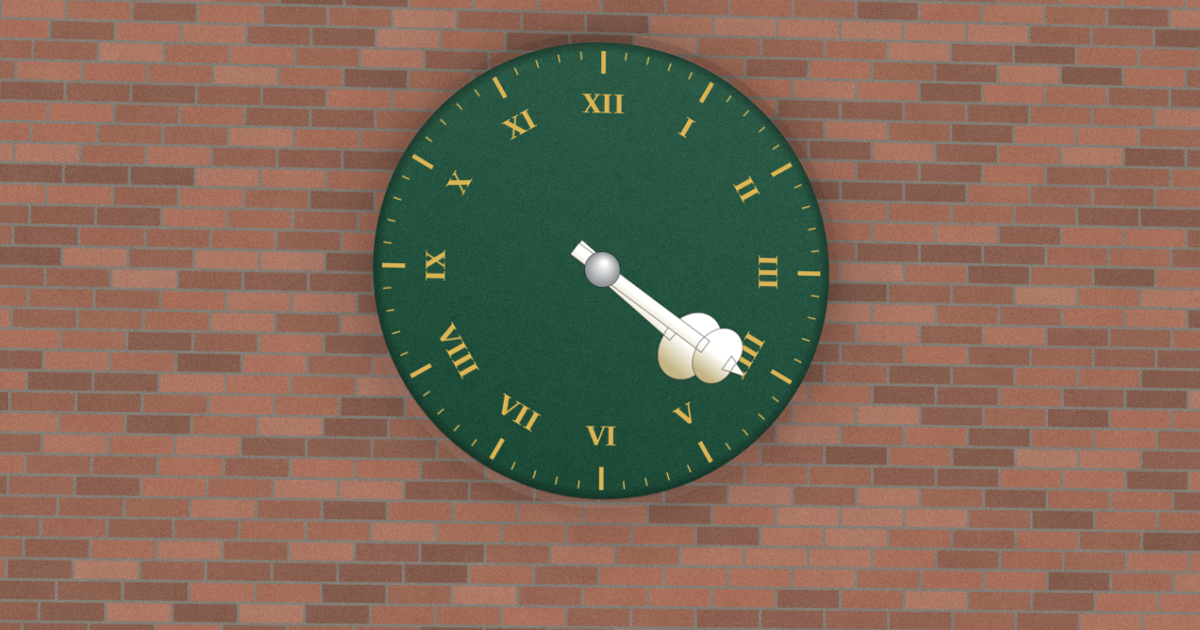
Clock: 4:21
